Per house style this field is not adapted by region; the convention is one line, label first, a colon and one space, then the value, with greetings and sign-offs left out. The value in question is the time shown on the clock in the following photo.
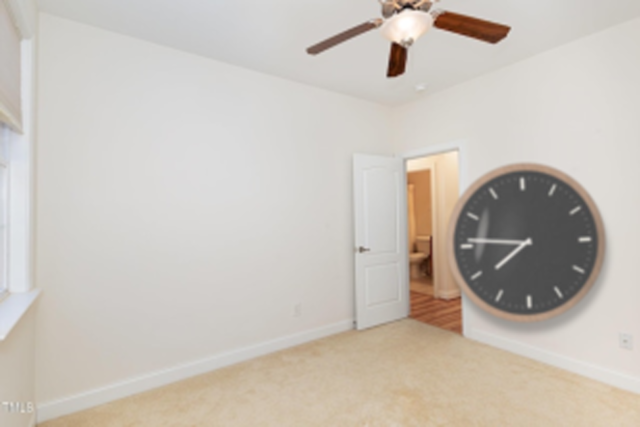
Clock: 7:46
